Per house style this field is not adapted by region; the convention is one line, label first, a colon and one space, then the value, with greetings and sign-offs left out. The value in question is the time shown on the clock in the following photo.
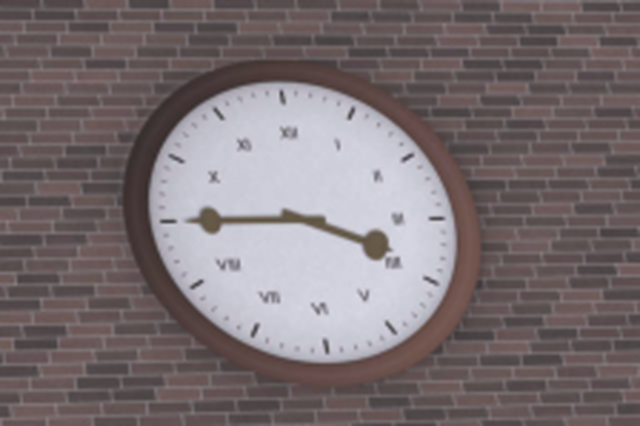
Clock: 3:45
